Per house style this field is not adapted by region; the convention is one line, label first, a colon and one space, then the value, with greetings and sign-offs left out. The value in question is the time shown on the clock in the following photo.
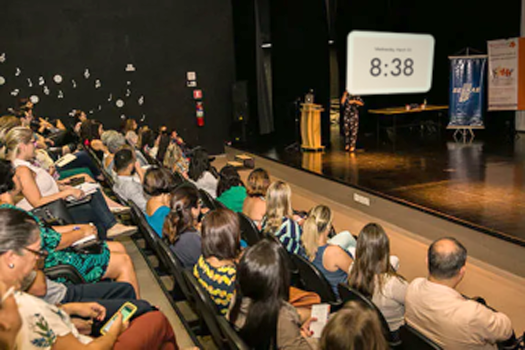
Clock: 8:38
